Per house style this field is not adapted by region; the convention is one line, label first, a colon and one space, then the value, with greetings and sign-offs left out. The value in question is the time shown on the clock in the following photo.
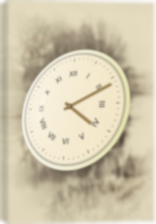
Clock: 4:11
